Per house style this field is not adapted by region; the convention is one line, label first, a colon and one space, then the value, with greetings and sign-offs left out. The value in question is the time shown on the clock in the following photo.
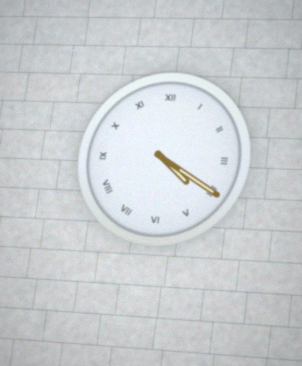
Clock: 4:20
